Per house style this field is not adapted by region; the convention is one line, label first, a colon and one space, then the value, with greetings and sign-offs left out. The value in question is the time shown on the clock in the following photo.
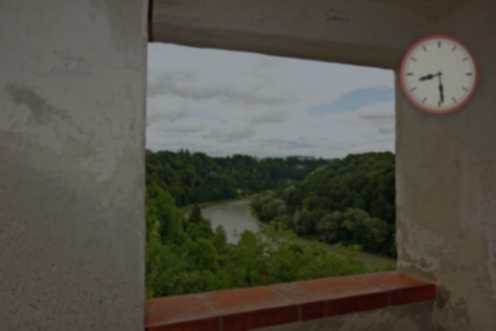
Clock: 8:29
